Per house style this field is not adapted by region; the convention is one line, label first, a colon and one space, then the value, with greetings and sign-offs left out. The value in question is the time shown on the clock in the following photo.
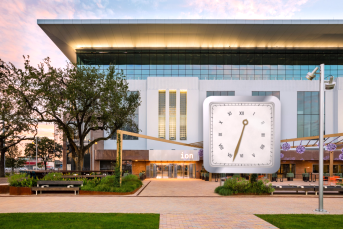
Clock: 12:33
